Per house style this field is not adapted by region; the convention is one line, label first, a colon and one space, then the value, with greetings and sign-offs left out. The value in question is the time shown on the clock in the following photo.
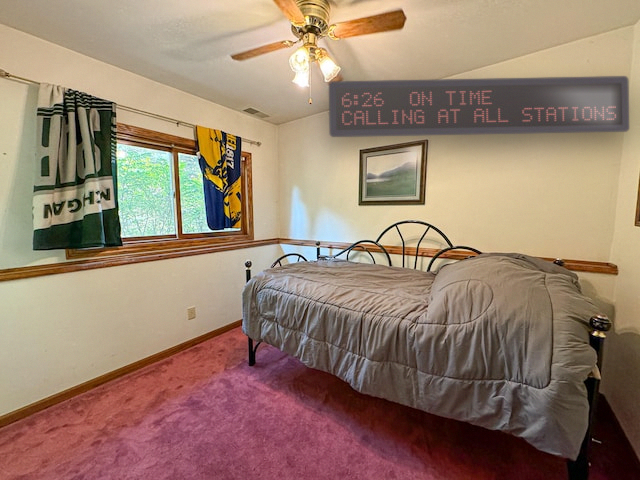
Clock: 6:26
